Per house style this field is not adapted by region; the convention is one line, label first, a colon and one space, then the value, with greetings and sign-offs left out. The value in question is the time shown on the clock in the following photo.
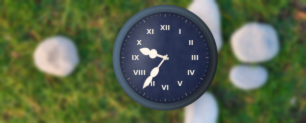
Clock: 9:36
